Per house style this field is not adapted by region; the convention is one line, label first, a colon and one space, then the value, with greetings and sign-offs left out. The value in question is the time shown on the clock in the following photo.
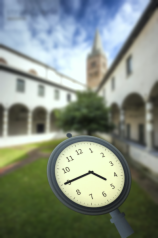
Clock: 4:45
